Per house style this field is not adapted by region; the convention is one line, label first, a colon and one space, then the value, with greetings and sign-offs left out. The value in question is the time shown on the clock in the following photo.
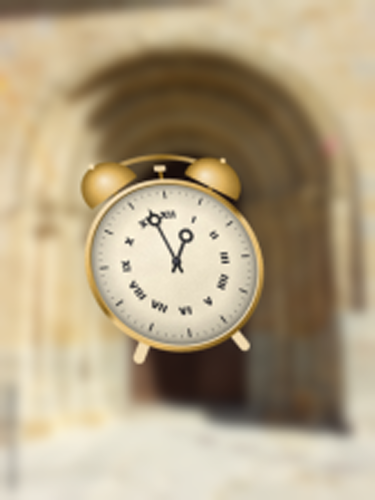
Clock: 12:57
